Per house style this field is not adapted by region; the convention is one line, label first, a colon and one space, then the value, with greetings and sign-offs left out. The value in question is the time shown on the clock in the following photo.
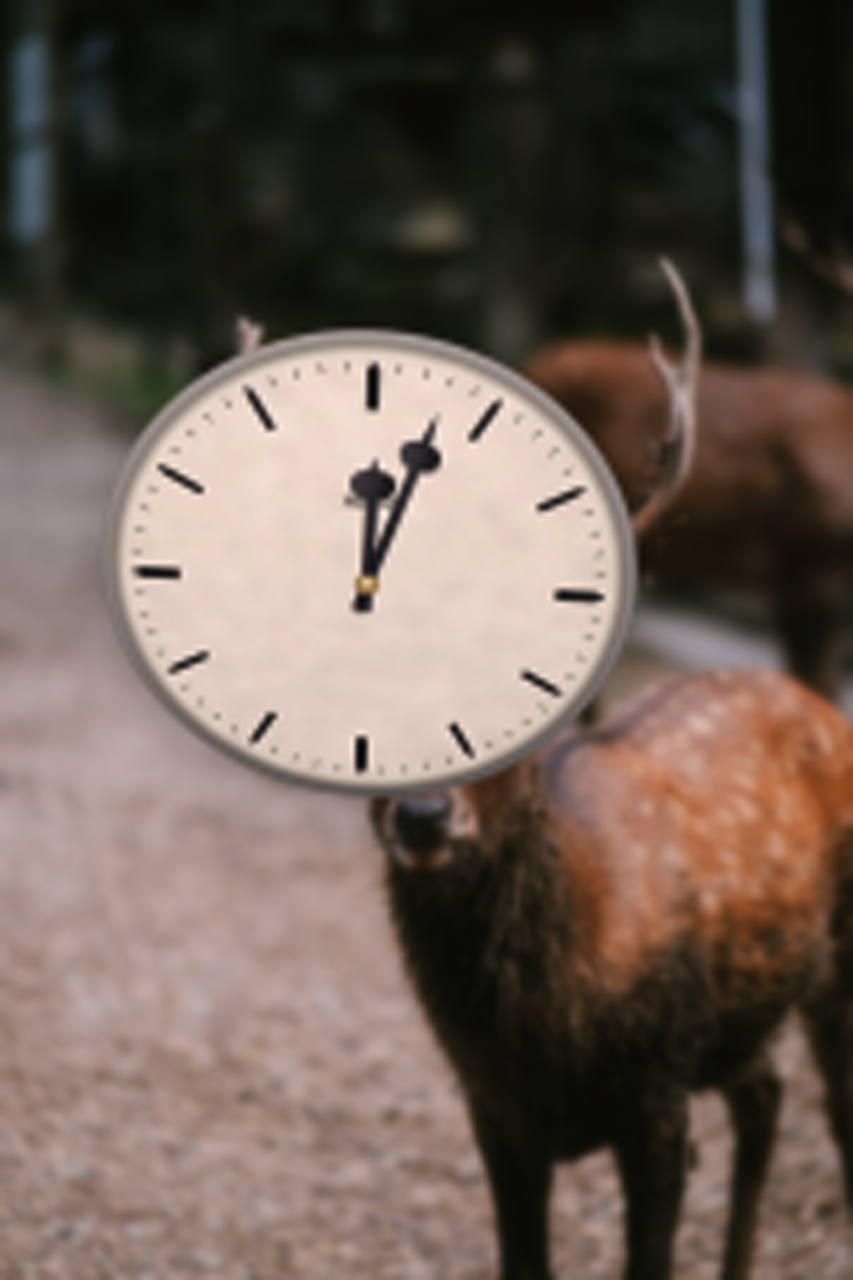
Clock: 12:03
